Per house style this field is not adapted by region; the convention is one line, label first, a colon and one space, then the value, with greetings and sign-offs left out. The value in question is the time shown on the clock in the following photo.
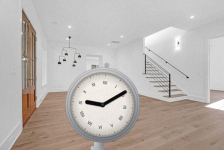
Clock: 9:09
